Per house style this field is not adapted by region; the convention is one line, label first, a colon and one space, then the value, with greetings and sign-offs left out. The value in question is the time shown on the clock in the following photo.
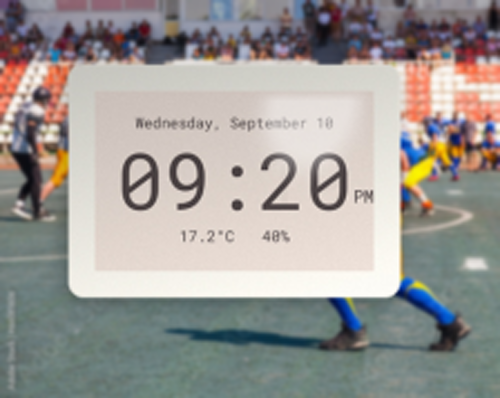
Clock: 9:20
